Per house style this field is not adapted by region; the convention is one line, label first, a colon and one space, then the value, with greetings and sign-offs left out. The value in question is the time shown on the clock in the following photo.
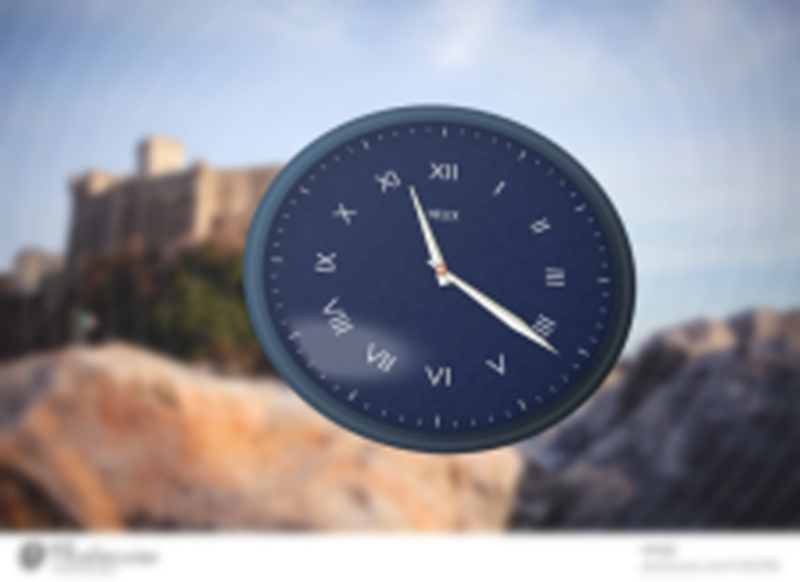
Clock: 11:21
